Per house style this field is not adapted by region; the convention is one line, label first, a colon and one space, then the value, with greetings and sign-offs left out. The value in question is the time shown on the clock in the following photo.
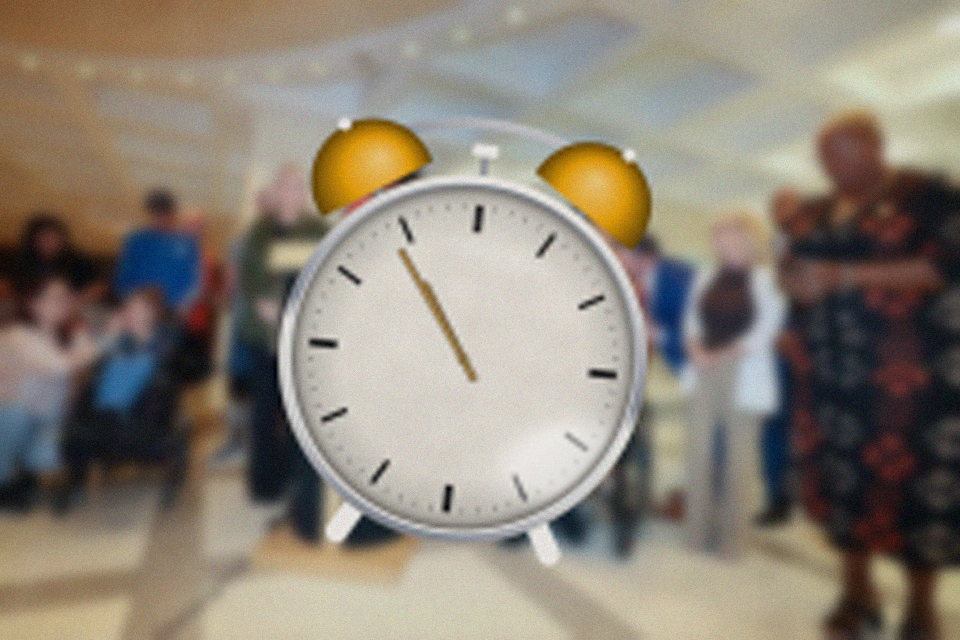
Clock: 10:54
